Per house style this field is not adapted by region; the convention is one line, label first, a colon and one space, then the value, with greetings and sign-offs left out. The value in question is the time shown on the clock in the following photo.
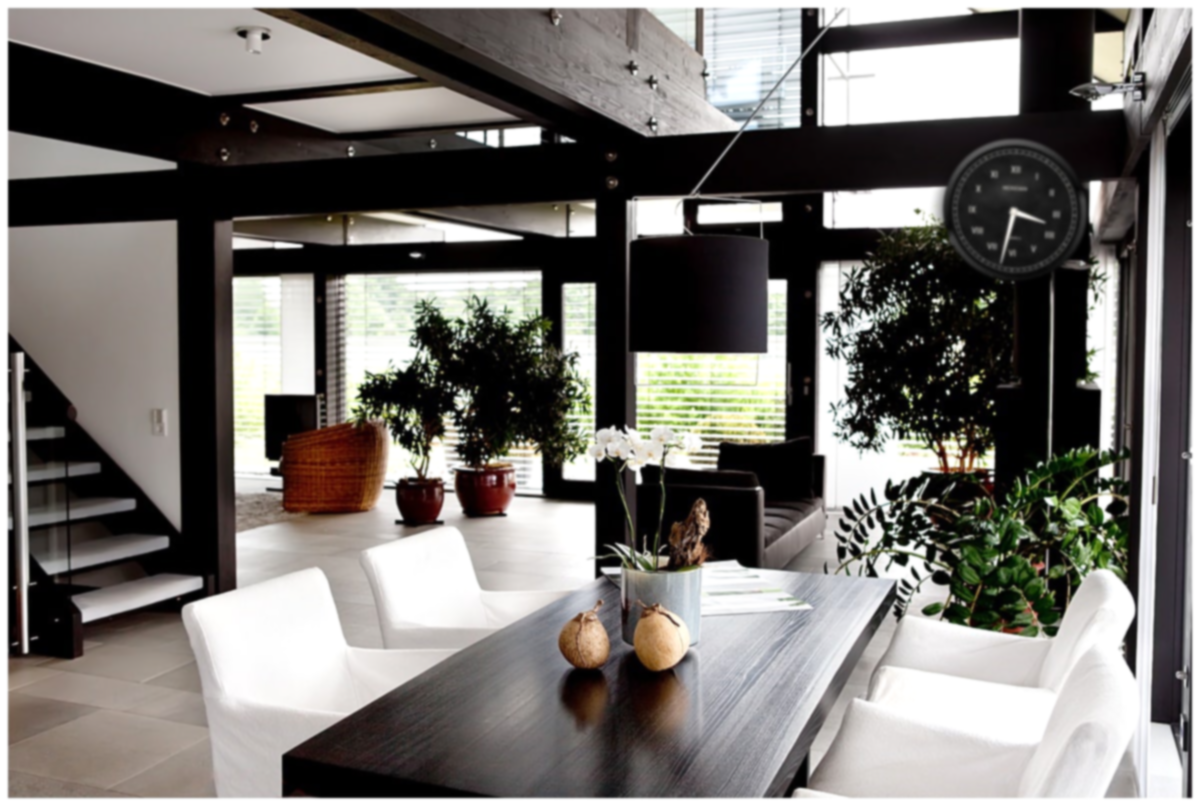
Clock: 3:32
